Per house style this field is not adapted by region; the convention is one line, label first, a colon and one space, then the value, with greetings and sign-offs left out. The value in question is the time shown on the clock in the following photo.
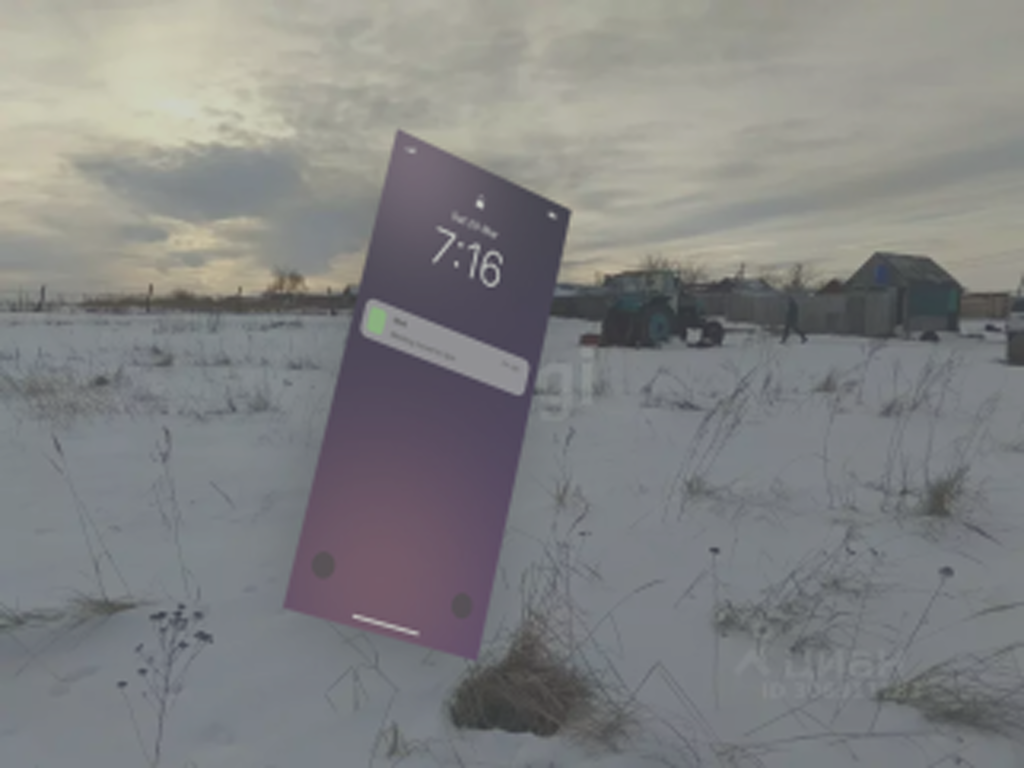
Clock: 7:16
